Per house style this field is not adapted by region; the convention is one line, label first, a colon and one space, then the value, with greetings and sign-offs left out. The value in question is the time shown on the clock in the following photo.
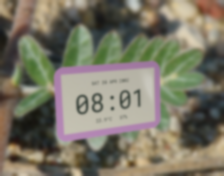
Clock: 8:01
